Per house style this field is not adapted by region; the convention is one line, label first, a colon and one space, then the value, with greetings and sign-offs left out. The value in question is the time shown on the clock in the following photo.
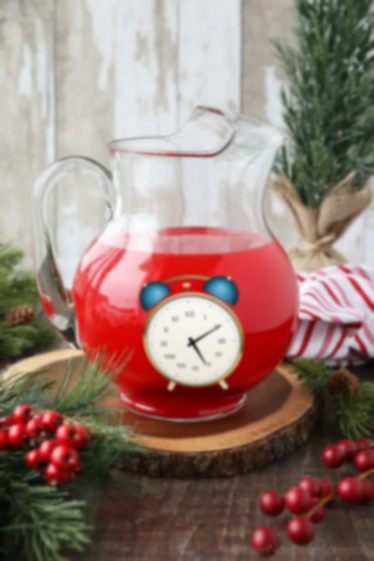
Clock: 5:10
